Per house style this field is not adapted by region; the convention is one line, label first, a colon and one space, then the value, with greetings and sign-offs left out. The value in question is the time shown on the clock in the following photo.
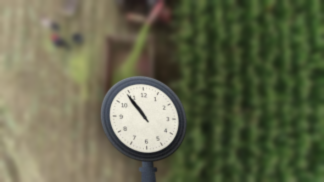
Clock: 10:54
